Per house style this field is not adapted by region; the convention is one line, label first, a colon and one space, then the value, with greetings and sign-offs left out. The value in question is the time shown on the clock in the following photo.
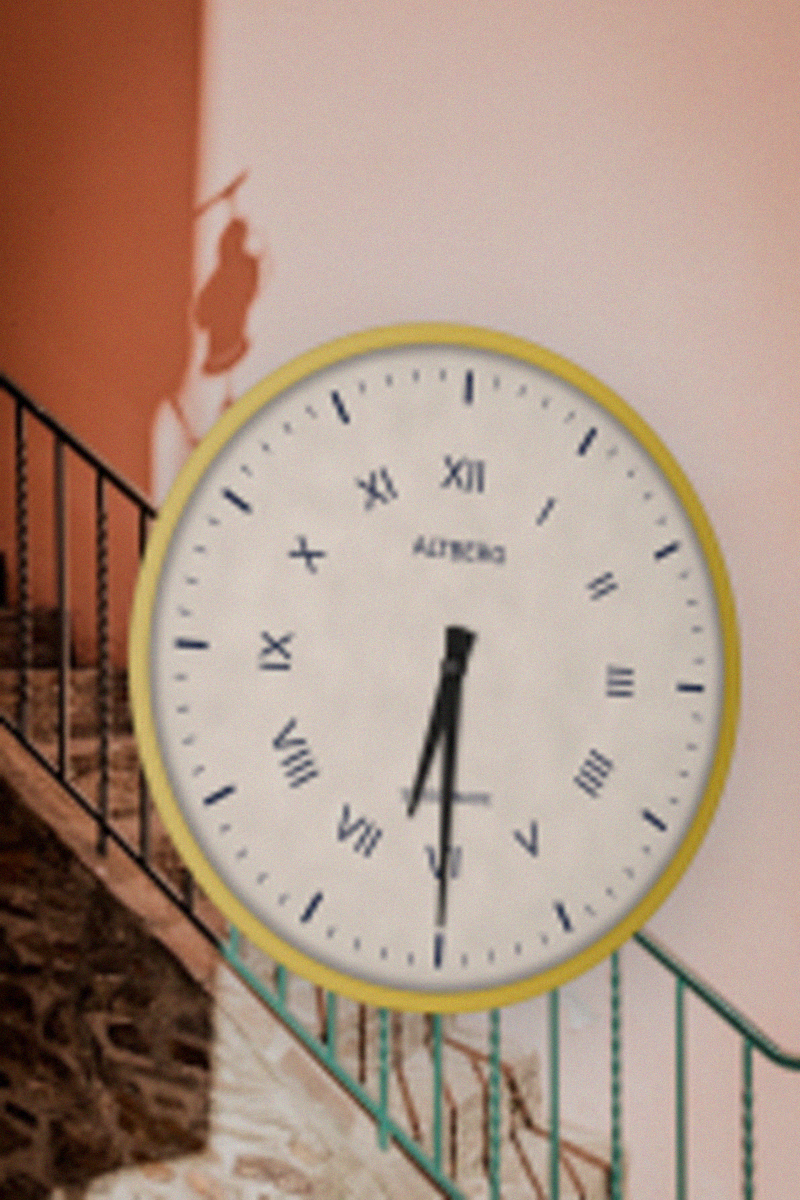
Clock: 6:30
